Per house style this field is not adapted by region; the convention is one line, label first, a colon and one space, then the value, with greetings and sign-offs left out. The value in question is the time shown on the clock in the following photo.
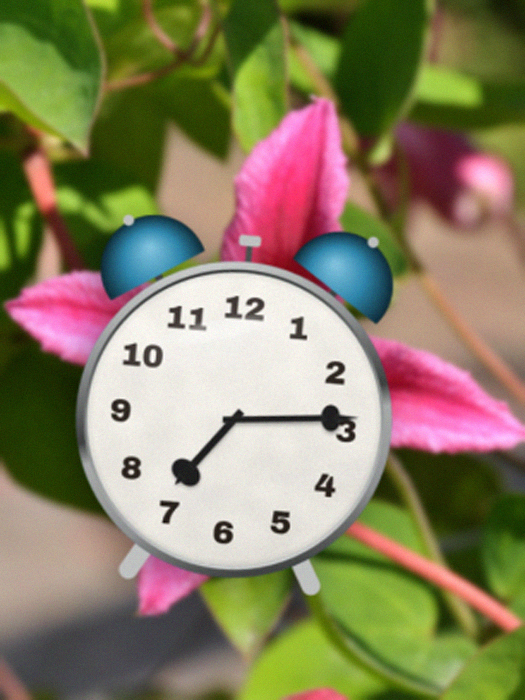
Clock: 7:14
